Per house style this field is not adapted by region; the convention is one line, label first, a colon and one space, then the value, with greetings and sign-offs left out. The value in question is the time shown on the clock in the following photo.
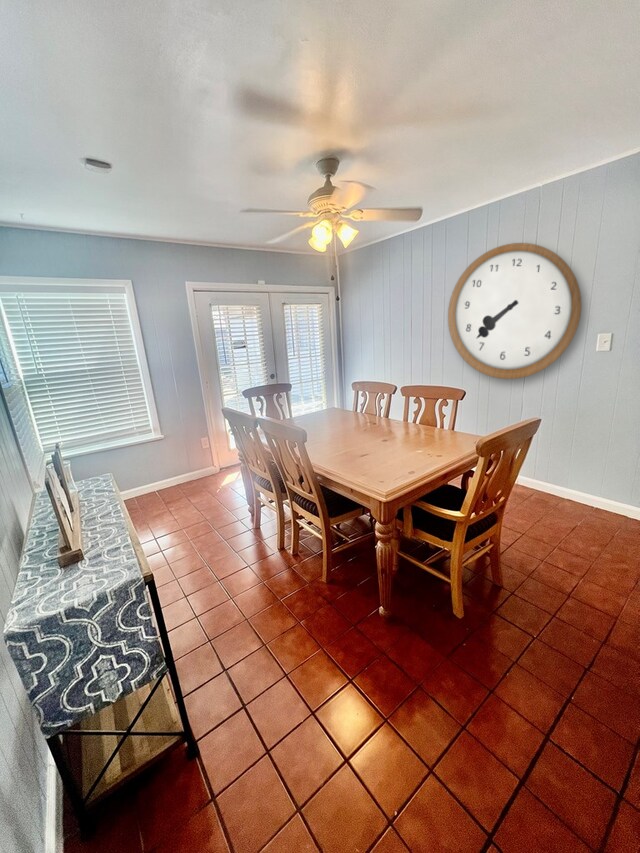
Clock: 7:37
